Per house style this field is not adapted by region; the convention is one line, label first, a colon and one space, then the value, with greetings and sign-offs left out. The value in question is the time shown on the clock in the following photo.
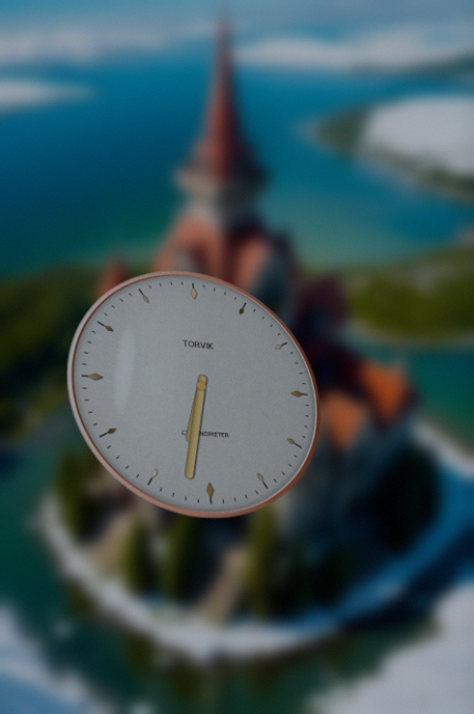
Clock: 6:32
